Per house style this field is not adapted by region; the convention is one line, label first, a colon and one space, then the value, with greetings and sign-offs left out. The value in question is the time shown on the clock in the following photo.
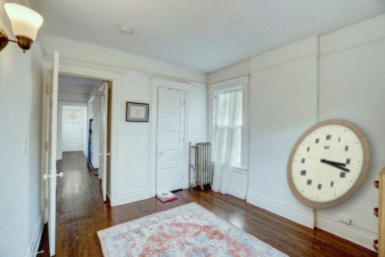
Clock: 3:18
